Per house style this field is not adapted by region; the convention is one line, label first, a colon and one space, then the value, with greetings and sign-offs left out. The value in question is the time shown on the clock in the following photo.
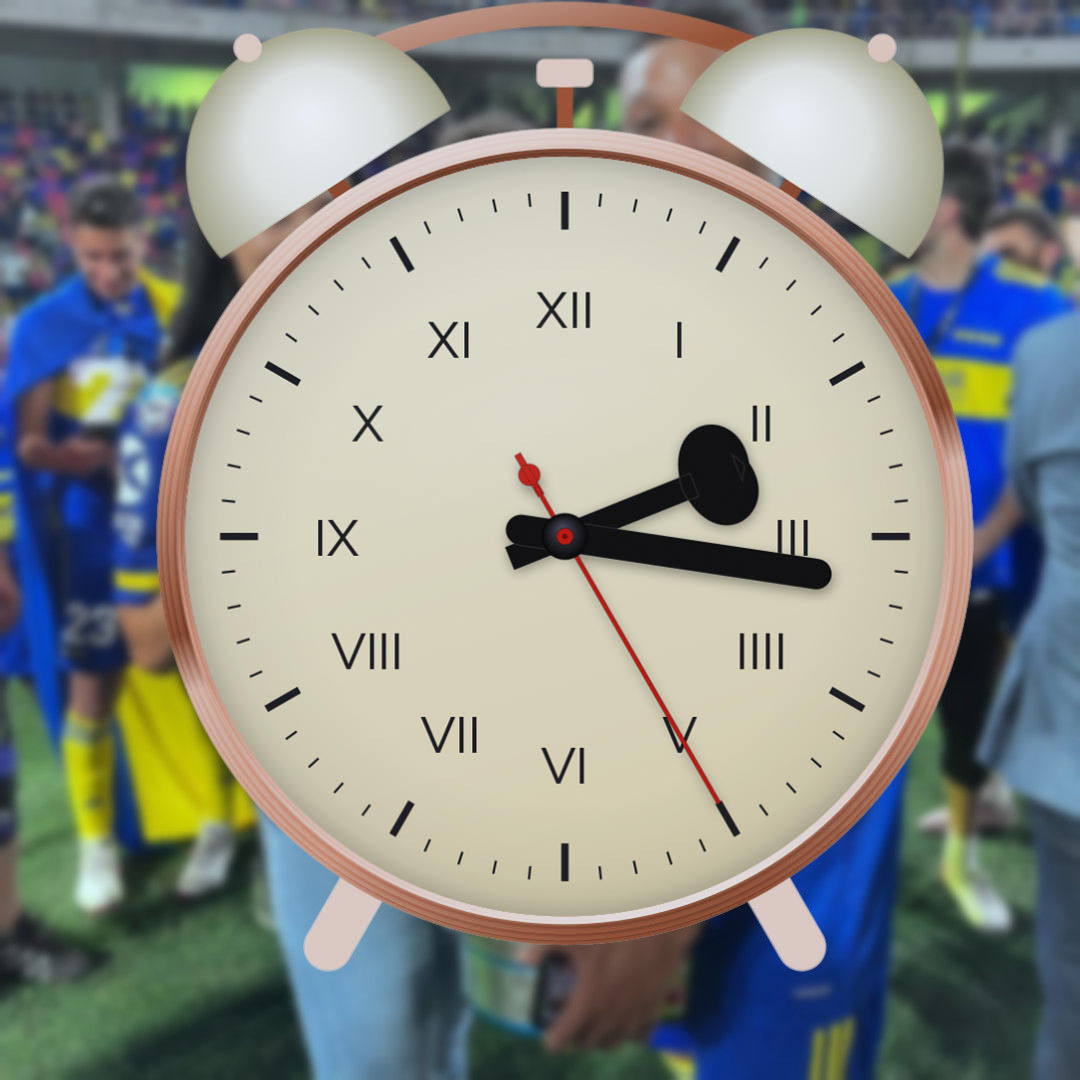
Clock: 2:16:25
